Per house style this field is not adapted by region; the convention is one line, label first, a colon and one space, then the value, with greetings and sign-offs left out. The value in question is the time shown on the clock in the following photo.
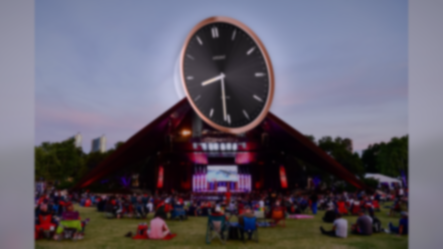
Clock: 8:31
